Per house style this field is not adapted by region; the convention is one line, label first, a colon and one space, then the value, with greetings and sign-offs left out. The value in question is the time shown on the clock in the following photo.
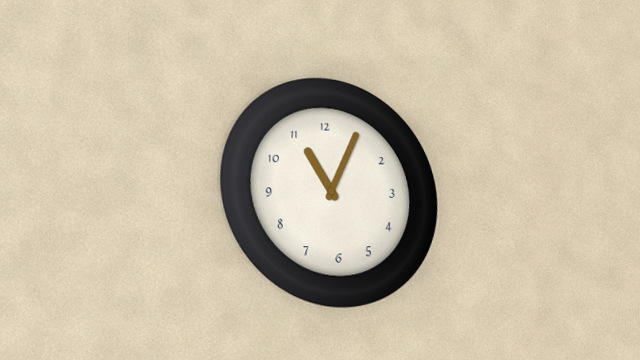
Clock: 11:05
